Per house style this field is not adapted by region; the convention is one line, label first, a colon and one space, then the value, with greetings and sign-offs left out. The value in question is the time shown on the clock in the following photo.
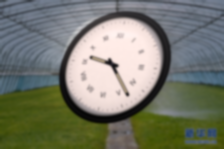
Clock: 9:23
